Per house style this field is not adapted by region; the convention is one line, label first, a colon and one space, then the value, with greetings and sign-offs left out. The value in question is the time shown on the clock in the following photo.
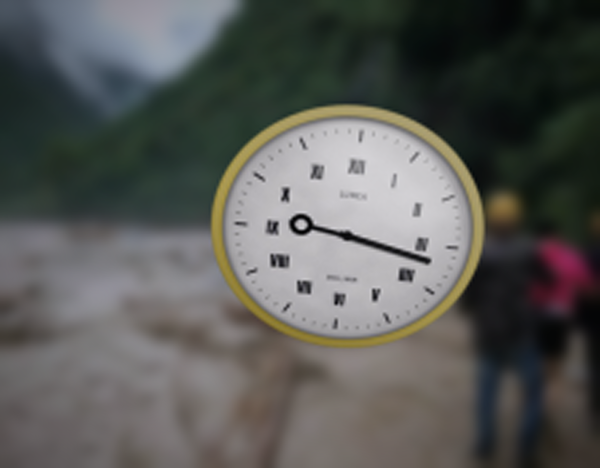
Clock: 9:17
